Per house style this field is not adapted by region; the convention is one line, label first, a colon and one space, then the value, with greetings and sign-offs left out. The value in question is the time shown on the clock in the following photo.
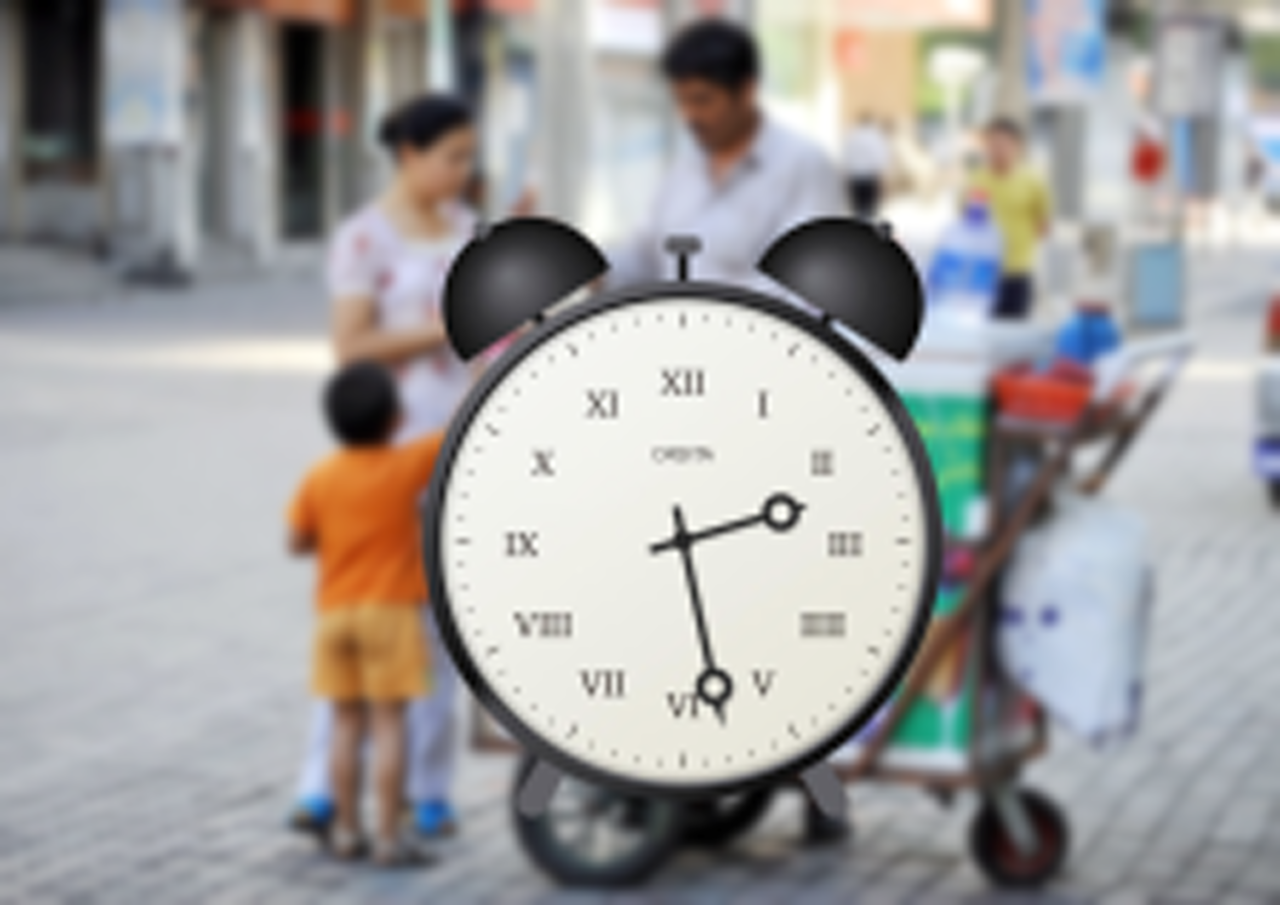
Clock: 2:28
